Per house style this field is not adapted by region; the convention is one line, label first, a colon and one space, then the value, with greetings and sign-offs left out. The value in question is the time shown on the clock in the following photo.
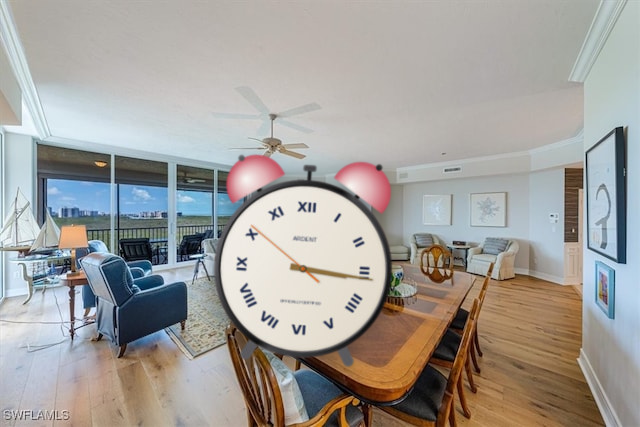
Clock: 3:15:51
